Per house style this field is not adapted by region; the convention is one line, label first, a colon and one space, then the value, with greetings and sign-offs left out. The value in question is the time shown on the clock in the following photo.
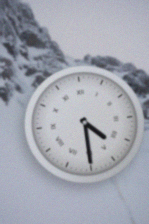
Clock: 4:30
